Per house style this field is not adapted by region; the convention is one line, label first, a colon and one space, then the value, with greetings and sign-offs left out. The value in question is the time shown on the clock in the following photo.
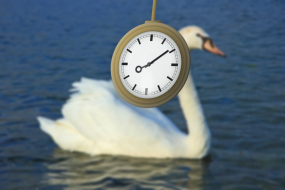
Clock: 8:09
